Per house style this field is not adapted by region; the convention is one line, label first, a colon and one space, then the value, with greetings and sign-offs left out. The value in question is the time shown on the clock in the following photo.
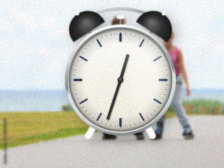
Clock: 12:33
